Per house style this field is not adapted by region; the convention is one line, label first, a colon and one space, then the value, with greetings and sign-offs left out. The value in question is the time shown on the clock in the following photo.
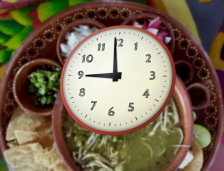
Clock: 8:59
